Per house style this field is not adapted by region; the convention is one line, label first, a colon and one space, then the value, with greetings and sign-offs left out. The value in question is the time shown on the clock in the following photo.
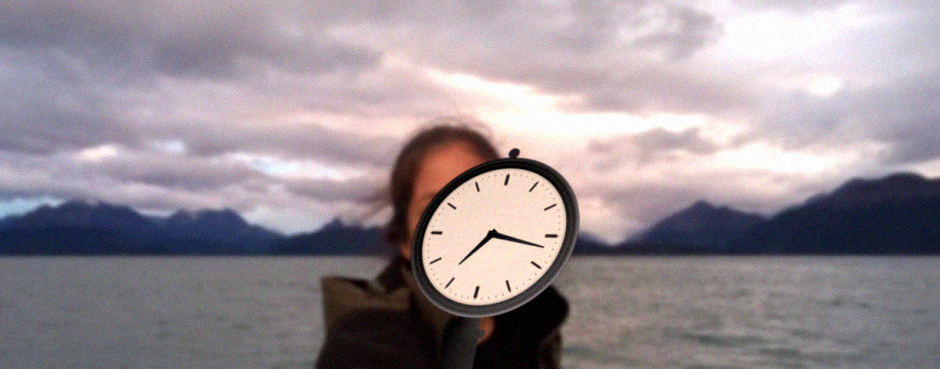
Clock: 7:17
